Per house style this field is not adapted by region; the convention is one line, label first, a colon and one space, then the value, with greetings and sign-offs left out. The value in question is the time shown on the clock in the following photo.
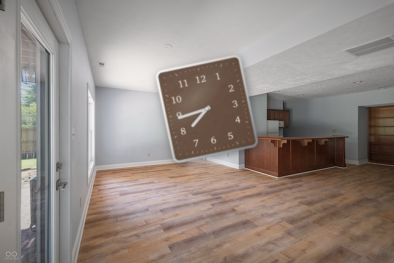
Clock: 7:44
